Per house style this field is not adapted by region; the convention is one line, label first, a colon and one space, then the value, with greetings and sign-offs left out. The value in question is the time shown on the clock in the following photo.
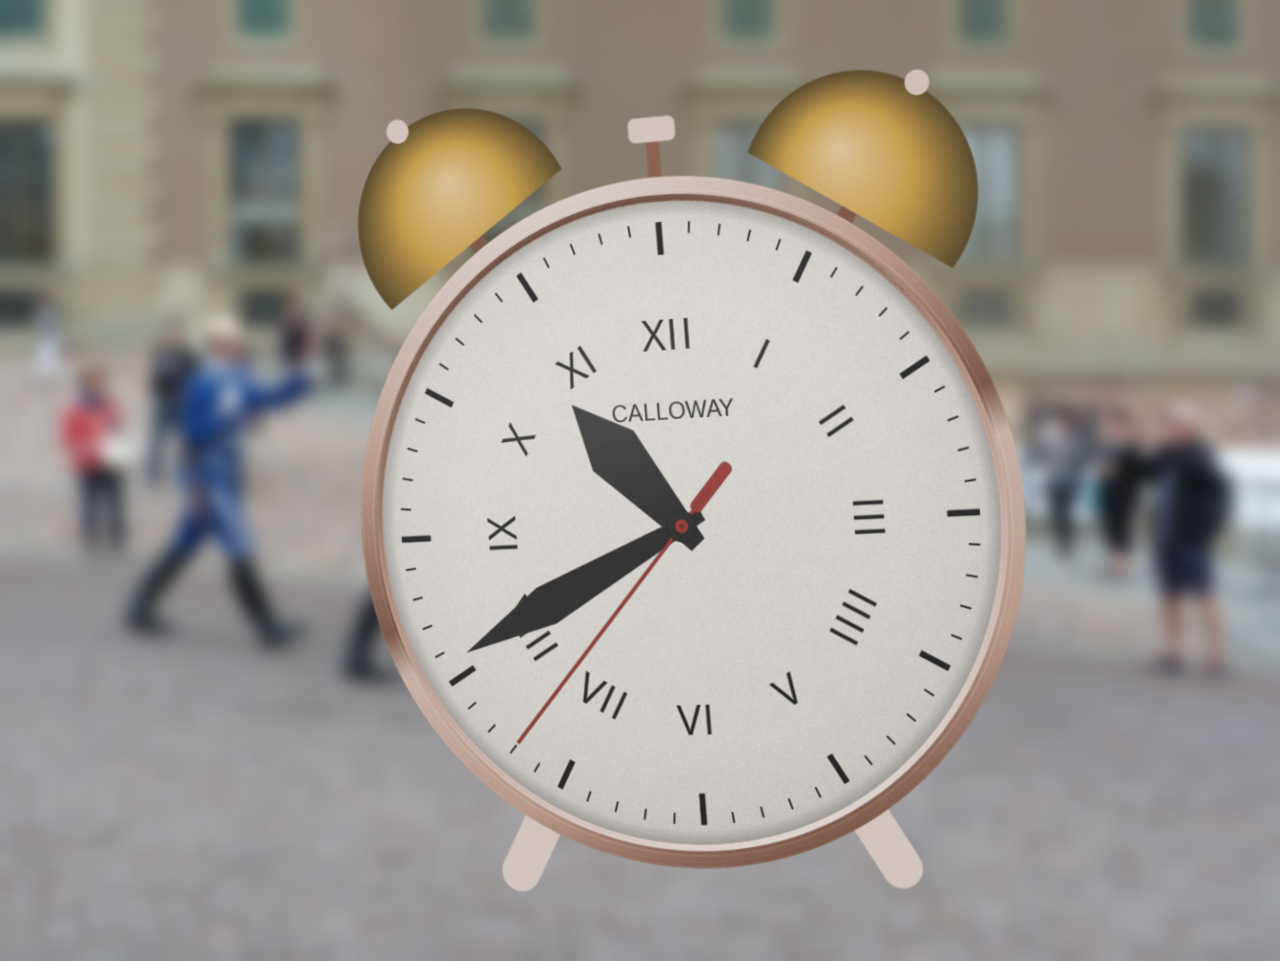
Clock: 10:40:37
